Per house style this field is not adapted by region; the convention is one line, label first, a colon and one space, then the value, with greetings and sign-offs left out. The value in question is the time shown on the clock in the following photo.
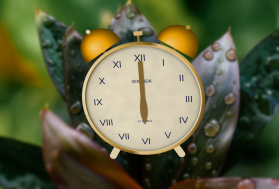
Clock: 6:00
